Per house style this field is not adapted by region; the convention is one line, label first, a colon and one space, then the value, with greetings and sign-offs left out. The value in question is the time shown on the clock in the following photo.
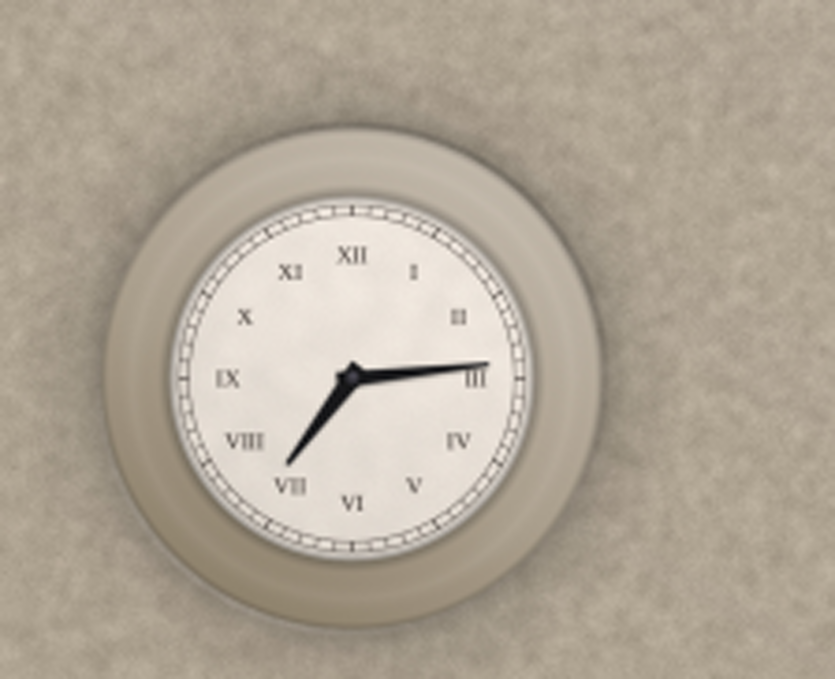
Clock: 7:14
